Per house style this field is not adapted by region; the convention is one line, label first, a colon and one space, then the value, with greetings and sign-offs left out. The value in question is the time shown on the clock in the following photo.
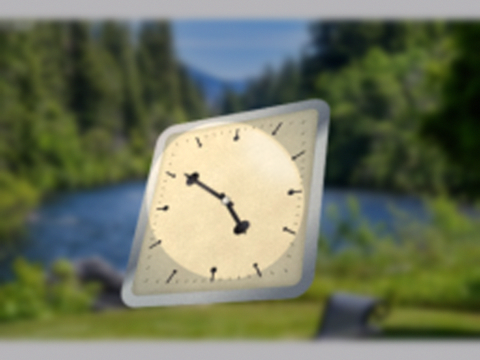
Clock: 4:51
